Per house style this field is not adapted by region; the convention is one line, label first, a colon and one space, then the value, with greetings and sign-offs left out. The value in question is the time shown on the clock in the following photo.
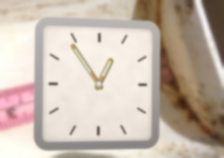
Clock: 12:54
